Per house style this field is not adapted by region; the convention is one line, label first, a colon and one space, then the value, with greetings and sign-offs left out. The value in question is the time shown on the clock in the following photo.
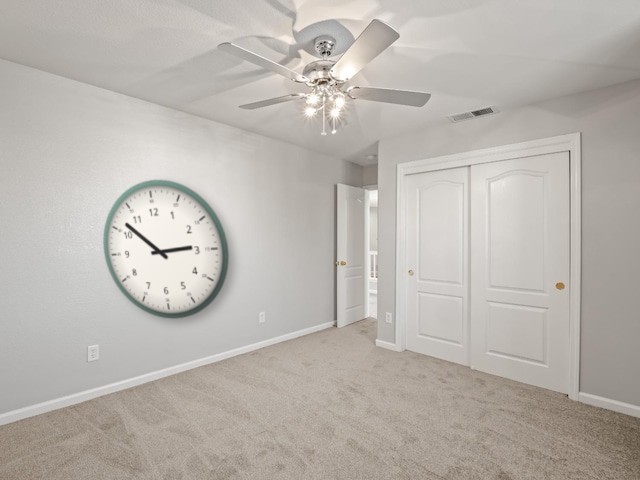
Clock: 2:52
